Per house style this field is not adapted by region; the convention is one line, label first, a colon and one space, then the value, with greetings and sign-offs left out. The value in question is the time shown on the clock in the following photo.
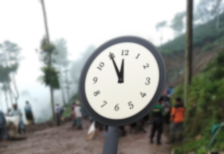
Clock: 11:55
